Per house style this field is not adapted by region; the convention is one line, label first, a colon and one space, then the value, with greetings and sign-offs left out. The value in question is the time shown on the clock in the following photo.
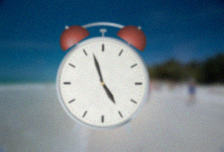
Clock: 4:57
